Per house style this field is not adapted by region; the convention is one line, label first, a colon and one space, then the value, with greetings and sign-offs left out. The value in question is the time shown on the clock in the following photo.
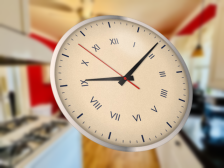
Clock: 9:08:53
